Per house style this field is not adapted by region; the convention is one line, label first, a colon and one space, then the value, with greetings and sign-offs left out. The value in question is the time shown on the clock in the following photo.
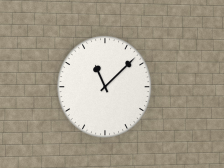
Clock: 11:08
